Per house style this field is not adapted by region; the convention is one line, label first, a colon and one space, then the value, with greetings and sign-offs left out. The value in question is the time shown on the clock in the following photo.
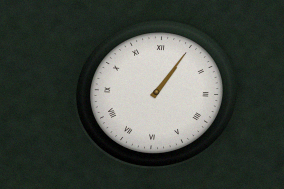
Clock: 1:05
